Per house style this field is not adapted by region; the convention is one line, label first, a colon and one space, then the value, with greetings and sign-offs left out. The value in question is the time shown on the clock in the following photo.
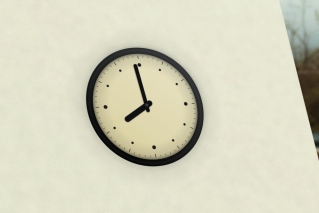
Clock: 7:59
